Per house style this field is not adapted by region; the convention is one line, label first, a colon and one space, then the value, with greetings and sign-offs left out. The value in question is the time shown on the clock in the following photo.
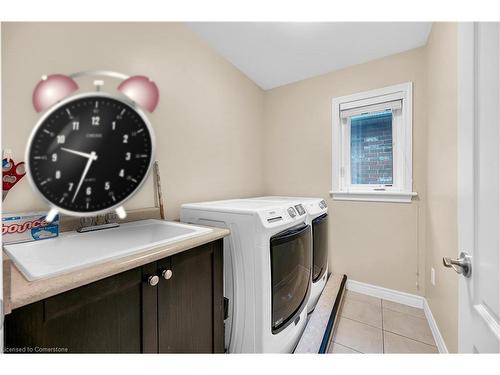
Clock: 9:33
